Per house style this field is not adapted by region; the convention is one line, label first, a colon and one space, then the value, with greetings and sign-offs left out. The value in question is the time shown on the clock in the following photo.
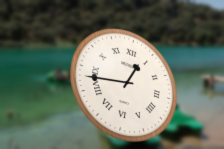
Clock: 12:43
